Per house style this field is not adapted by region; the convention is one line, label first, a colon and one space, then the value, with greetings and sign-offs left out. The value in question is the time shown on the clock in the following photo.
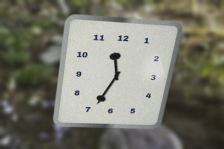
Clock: 11:34
